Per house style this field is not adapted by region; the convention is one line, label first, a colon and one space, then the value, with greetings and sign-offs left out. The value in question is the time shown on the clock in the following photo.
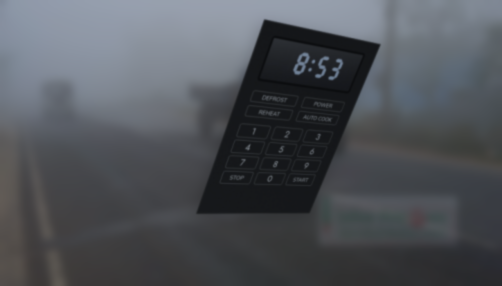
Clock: 8:53
